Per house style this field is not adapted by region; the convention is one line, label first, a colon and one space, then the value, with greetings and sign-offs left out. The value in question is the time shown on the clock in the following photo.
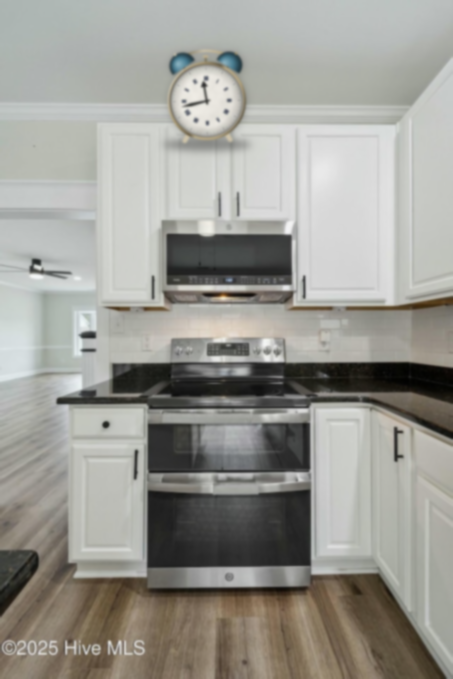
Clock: 11:43
